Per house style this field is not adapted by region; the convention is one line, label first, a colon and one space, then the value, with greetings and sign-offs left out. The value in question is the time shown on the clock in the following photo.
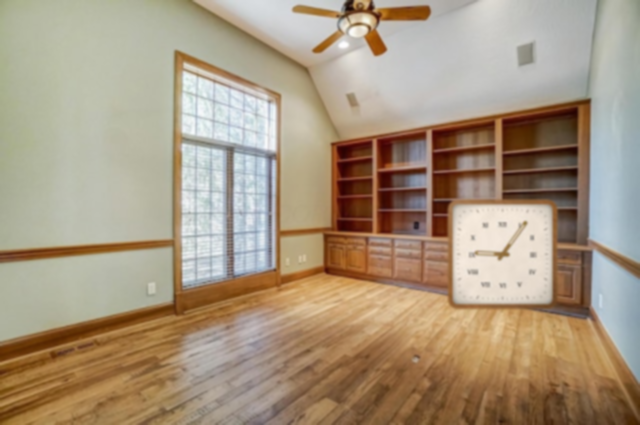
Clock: 9:06
